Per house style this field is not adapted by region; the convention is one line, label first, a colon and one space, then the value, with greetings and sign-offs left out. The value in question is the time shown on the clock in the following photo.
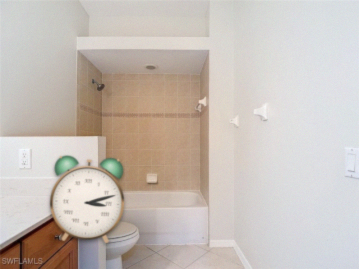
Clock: 3:12
